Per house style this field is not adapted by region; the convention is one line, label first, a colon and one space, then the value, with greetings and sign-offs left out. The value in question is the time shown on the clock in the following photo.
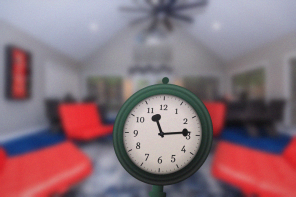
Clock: 11:14
